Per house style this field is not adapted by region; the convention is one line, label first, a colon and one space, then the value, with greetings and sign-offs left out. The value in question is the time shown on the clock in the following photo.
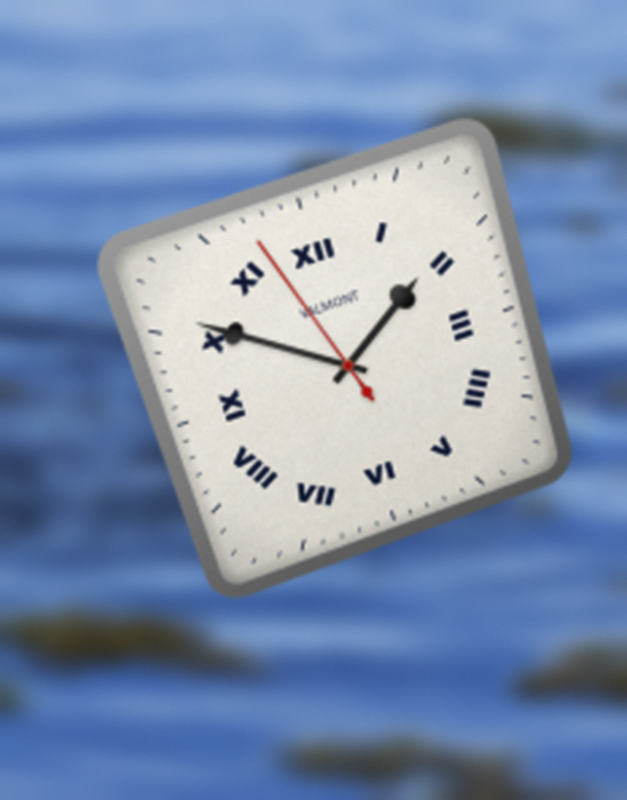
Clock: 1:50:57
